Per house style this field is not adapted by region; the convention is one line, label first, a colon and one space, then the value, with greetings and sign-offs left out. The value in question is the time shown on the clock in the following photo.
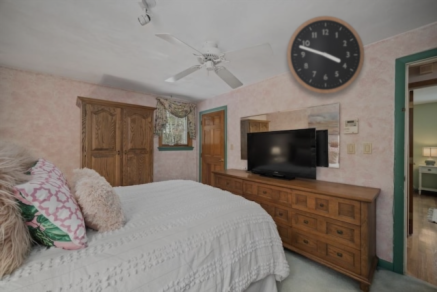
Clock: 3:48
